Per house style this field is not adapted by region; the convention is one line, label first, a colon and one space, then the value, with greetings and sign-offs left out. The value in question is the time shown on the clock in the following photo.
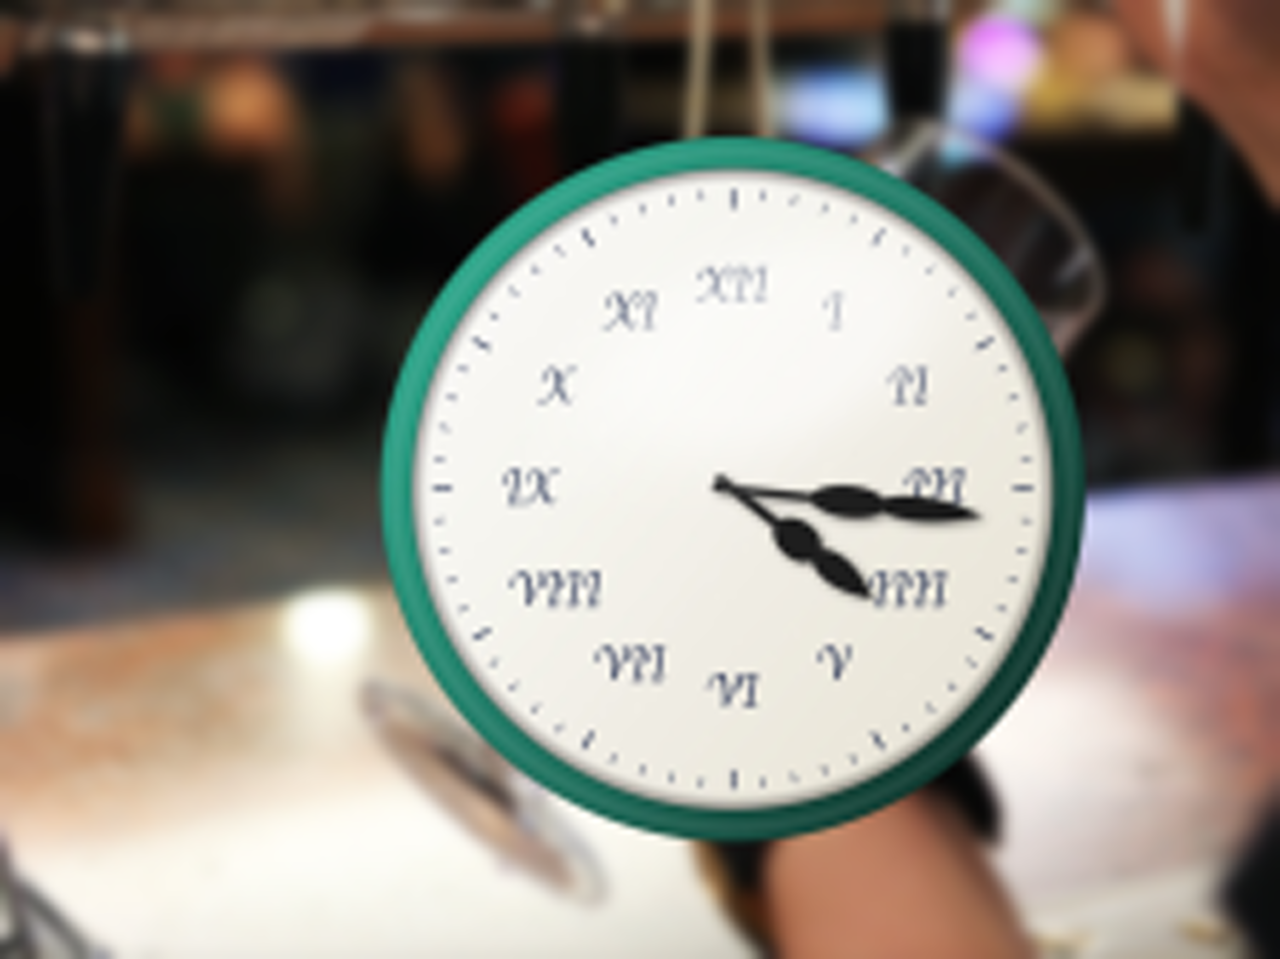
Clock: 4:16
